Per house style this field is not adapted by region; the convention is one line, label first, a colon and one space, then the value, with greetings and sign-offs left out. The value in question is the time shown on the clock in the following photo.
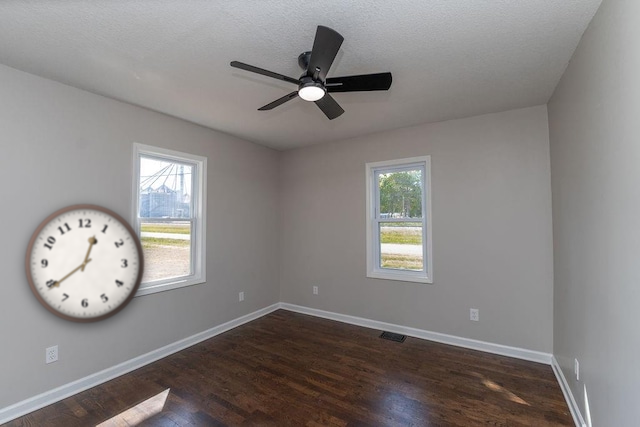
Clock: 12:39
